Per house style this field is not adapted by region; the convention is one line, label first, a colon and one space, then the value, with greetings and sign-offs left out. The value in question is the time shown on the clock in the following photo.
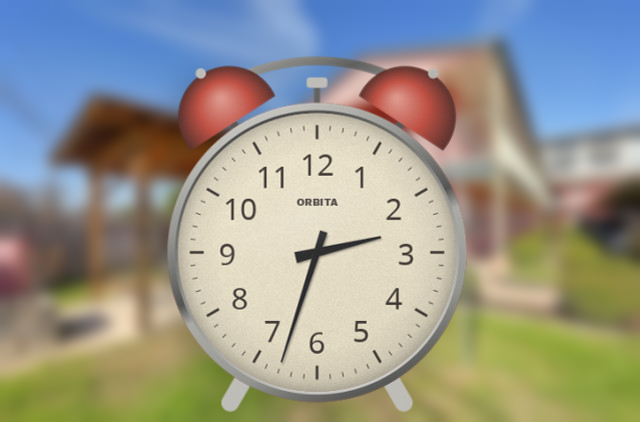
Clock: 2:33
